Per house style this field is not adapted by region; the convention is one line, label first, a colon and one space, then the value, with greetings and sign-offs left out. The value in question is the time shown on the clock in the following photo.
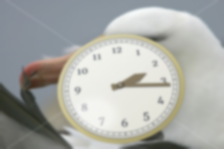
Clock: 2:16
